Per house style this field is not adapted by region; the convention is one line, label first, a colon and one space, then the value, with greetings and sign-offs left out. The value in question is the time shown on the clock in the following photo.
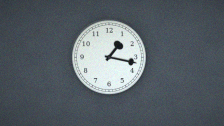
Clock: 1:17
